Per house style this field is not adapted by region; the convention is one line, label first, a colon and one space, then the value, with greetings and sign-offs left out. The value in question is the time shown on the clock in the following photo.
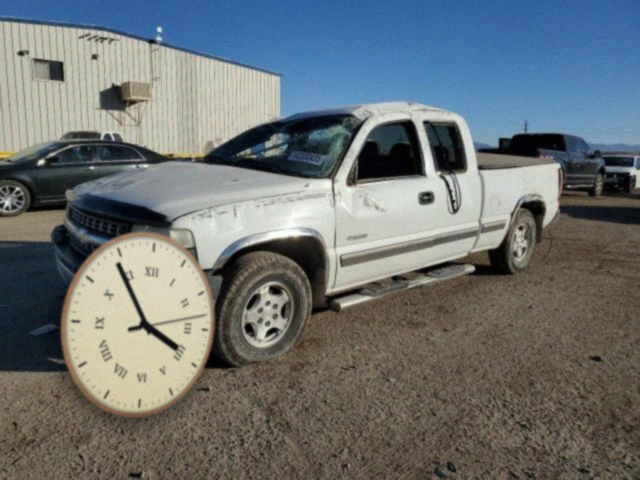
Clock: 3:54:13
